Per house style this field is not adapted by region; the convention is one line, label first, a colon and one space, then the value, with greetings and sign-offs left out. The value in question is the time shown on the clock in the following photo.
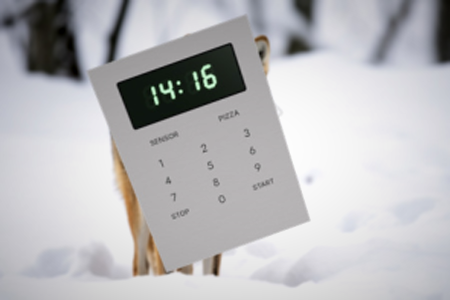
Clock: 14:16
